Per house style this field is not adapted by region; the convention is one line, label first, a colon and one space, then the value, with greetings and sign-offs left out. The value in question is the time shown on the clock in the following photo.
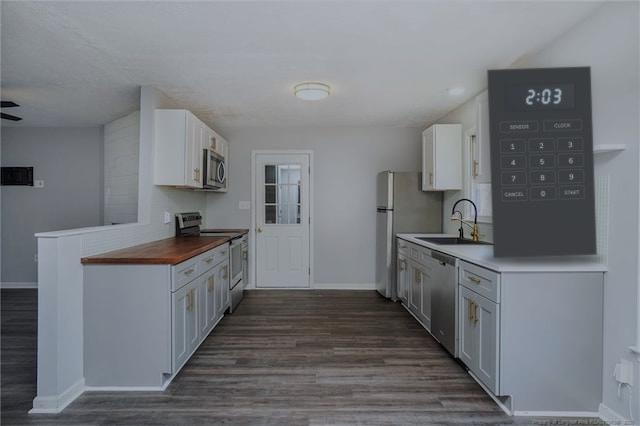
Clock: 2:03
